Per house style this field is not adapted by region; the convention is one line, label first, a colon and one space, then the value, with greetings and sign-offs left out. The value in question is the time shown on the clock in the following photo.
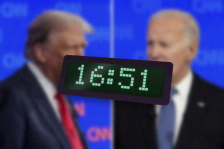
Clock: 16:51
